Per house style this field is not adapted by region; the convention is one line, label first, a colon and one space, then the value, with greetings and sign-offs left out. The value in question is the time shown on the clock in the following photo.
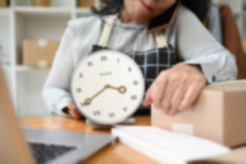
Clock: 3:40
